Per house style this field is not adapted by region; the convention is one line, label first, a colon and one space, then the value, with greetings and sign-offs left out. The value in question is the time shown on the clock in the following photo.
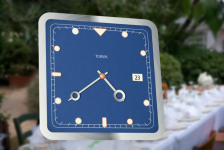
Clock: 4:39
